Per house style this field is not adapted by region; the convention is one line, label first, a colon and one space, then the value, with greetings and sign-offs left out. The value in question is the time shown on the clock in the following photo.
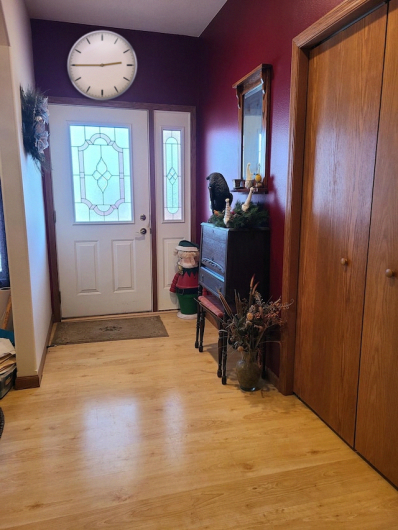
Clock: 2:45
